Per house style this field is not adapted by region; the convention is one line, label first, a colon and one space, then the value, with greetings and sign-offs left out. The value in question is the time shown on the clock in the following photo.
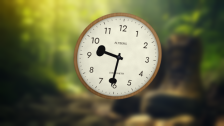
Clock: 9:31
